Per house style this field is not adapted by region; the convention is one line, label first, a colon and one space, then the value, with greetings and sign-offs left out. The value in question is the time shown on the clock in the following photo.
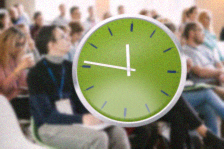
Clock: 11:46
